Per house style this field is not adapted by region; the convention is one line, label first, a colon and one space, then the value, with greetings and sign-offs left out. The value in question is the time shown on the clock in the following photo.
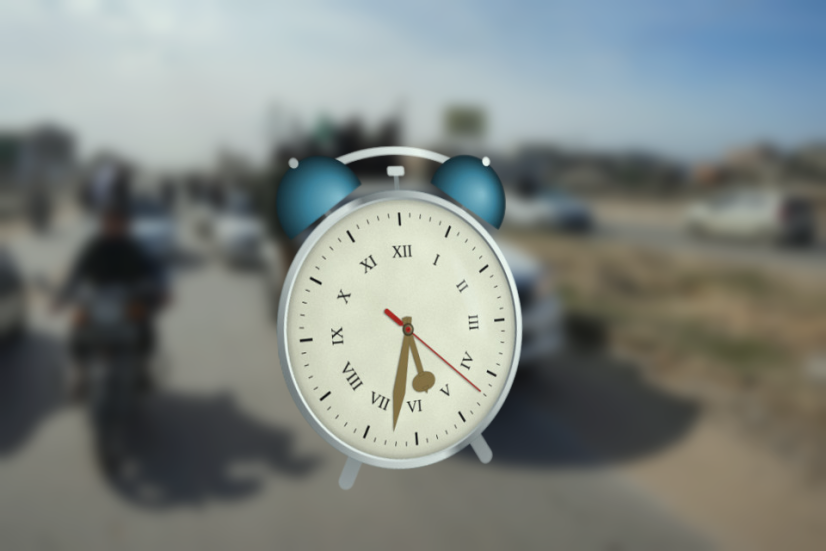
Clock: 5:32:22
